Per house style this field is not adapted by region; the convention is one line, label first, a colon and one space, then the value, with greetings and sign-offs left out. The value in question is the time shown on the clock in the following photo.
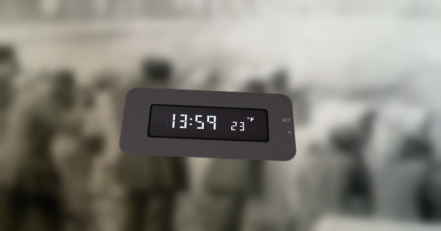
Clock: 13:59
